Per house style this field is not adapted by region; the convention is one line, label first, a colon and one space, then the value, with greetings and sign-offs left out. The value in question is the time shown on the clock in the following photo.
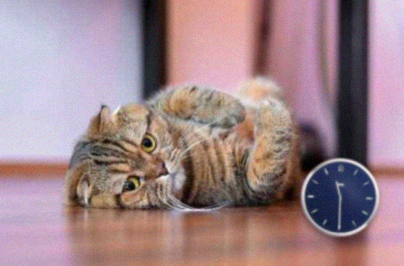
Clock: 11:30
